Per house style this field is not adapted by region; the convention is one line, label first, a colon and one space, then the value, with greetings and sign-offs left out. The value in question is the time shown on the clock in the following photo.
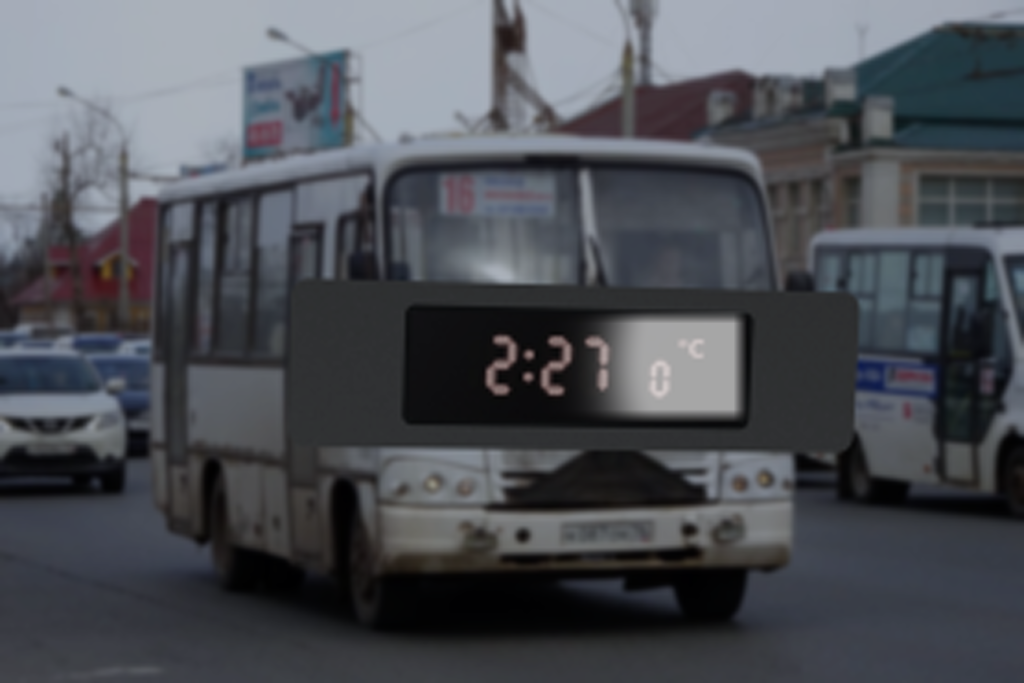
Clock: 2:27
